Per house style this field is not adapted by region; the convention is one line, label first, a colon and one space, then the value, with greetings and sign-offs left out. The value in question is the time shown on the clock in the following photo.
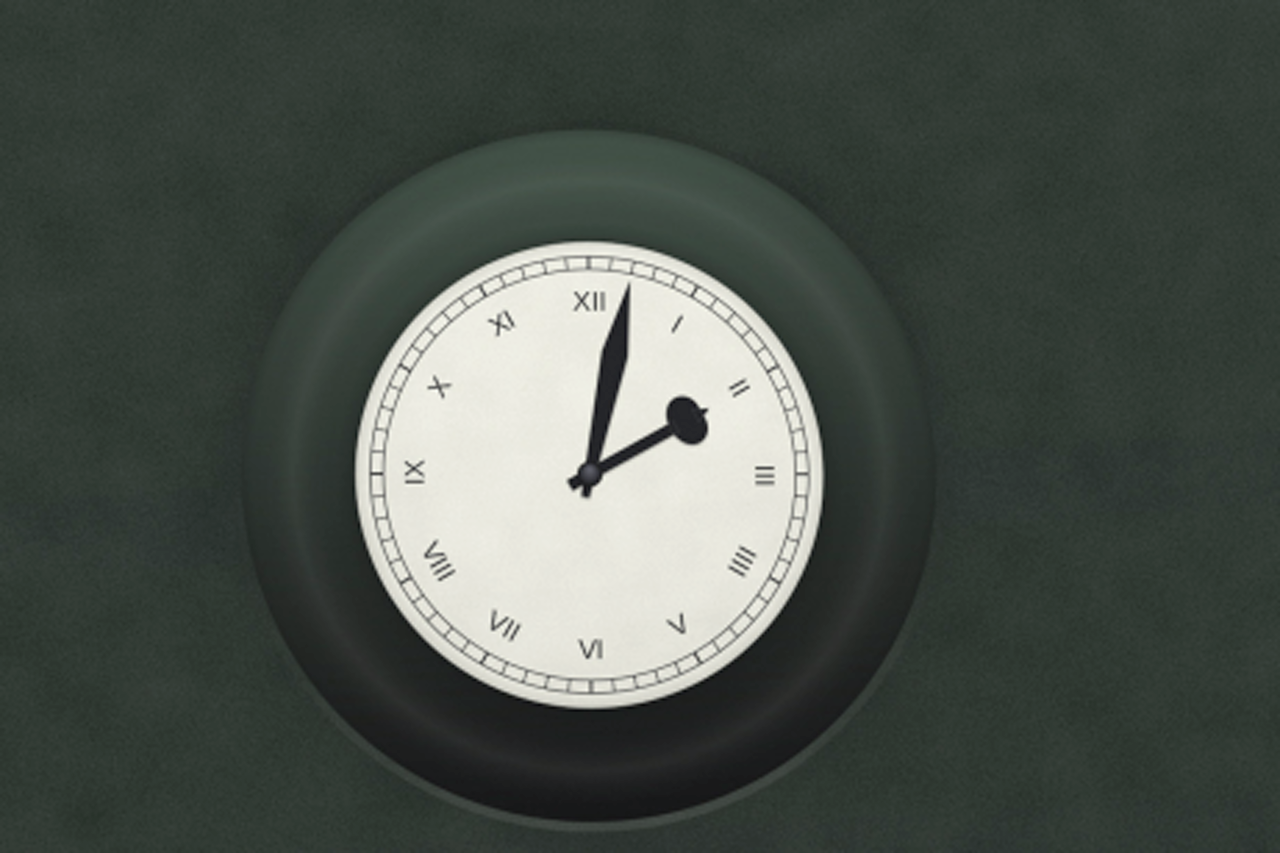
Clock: 2:02
